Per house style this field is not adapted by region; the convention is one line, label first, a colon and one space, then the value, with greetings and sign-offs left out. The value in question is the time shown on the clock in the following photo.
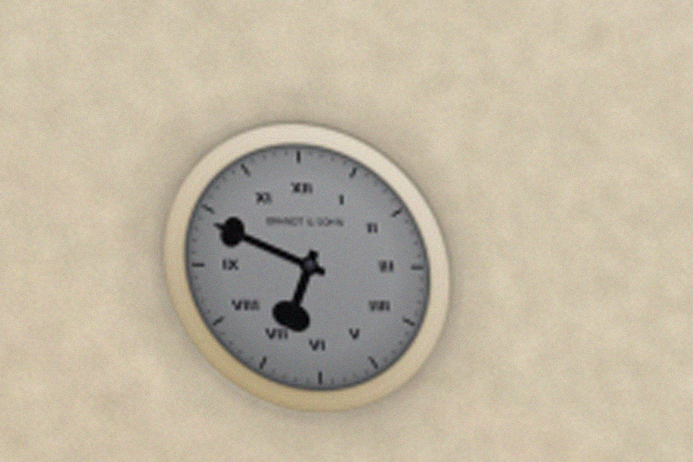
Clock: 6:49
